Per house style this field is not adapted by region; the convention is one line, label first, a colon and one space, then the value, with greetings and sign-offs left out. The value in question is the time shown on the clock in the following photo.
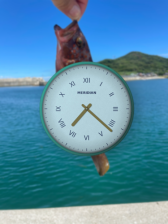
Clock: 7:22
